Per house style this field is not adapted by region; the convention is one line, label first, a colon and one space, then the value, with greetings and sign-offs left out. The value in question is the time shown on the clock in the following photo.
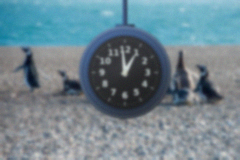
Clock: 12:59
